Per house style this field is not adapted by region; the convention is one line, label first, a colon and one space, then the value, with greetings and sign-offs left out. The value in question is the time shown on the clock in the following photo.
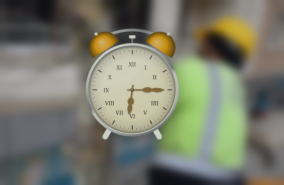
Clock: 6:15
